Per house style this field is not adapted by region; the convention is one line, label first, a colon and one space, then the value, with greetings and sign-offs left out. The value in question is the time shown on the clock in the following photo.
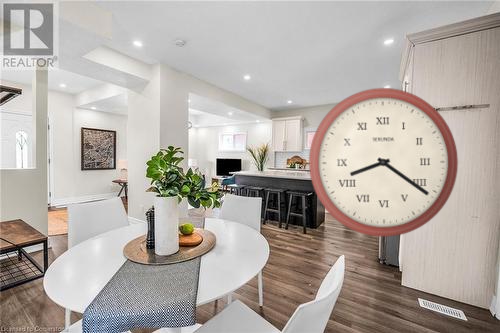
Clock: 8:21
